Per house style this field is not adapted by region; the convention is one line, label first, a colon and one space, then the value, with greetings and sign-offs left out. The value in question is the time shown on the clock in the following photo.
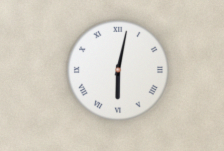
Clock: 6:02
